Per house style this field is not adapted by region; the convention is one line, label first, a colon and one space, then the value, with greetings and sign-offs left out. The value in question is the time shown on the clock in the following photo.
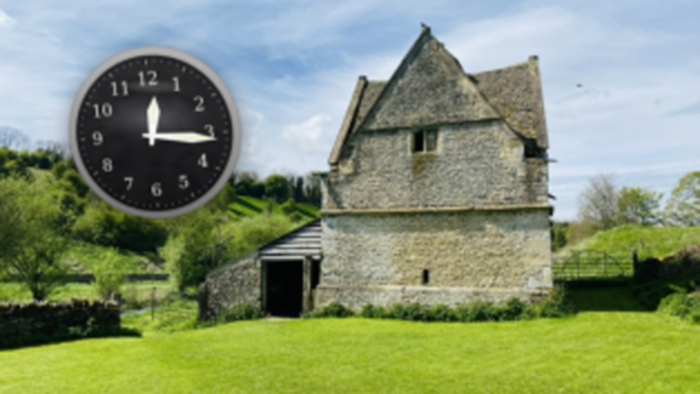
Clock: 12:16
